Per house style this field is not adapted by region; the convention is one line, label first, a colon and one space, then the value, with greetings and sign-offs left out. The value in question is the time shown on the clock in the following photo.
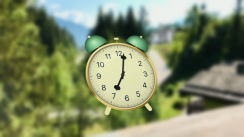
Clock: 7:02
